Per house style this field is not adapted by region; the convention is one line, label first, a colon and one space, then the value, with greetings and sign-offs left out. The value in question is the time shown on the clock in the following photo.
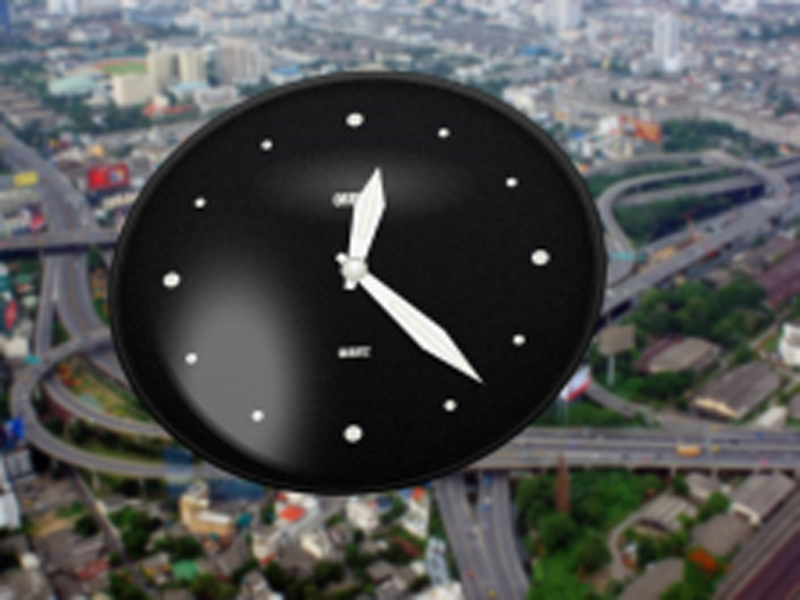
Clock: 12:23
